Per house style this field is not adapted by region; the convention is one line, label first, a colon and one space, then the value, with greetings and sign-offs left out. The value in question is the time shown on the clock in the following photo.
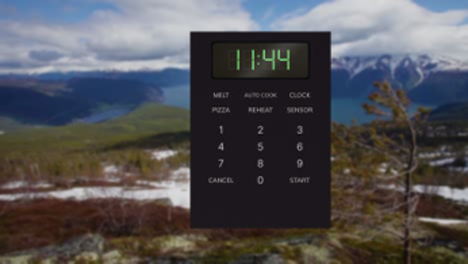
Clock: 11:44
